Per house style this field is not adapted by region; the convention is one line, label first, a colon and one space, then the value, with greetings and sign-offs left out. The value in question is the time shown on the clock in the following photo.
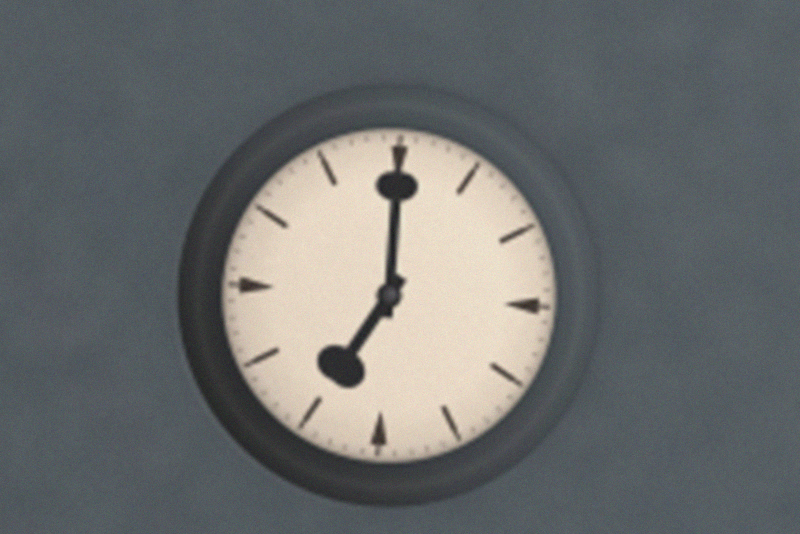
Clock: 7:00
